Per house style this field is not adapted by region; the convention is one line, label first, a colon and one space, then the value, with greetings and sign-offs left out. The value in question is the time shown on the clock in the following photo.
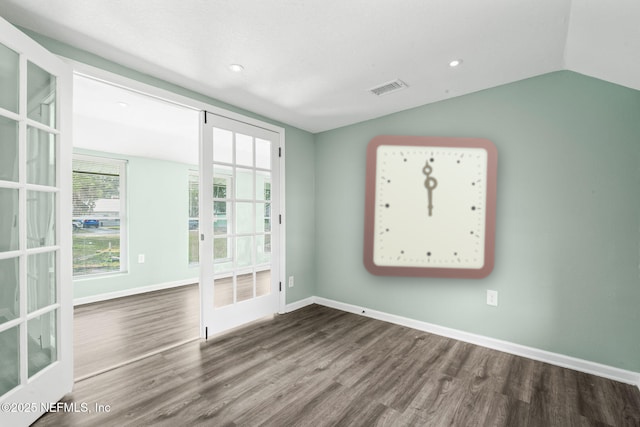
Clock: 11:59
